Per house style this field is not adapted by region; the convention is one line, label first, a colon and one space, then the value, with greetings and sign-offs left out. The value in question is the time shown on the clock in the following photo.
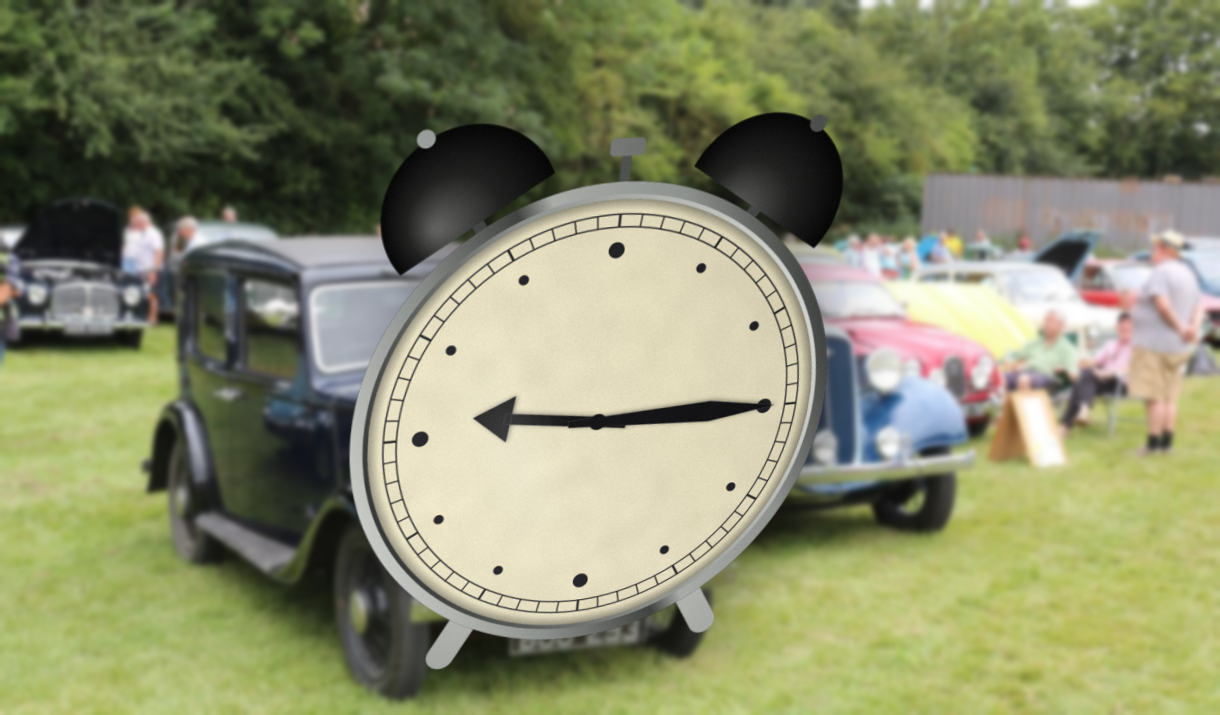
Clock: 9:15
